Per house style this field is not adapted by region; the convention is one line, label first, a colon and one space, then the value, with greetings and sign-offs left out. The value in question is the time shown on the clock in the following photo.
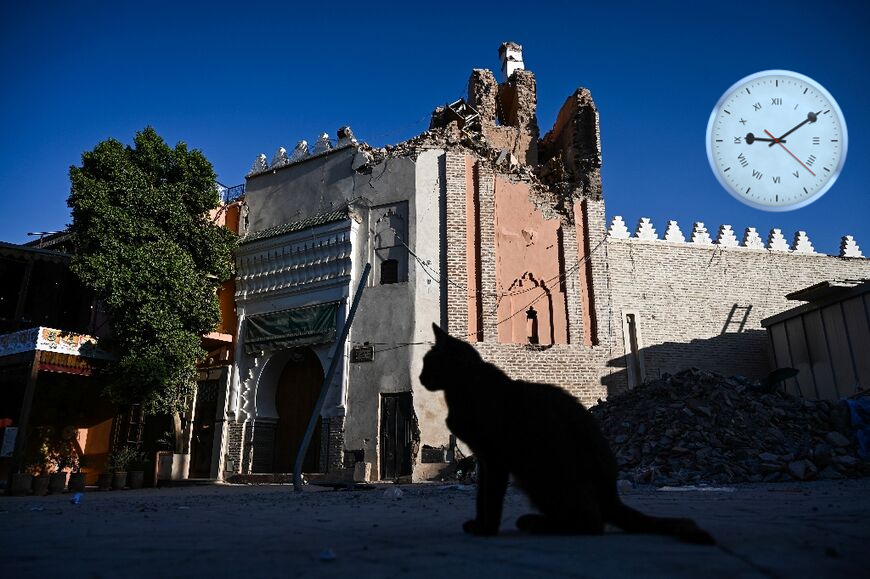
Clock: 9:09:22
